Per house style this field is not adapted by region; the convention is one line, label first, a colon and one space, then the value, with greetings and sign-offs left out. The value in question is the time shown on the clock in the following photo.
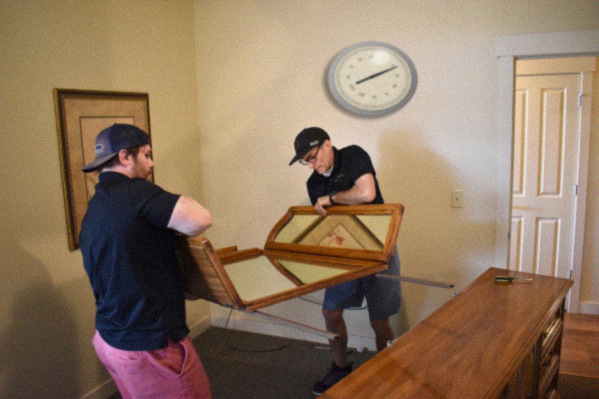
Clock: 8:11
